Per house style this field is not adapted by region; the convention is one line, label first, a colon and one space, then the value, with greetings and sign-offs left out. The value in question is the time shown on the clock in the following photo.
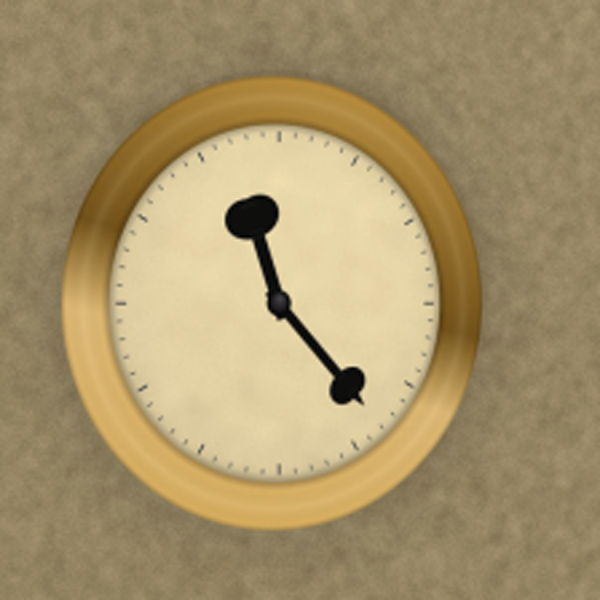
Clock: 11:23
